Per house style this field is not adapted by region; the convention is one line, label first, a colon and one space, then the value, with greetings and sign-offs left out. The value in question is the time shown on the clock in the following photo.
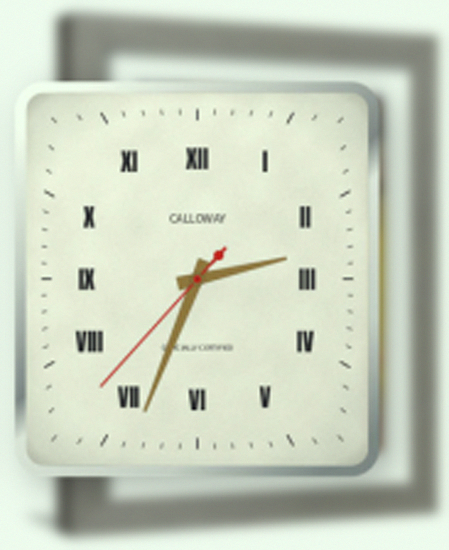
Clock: 2:33:37
